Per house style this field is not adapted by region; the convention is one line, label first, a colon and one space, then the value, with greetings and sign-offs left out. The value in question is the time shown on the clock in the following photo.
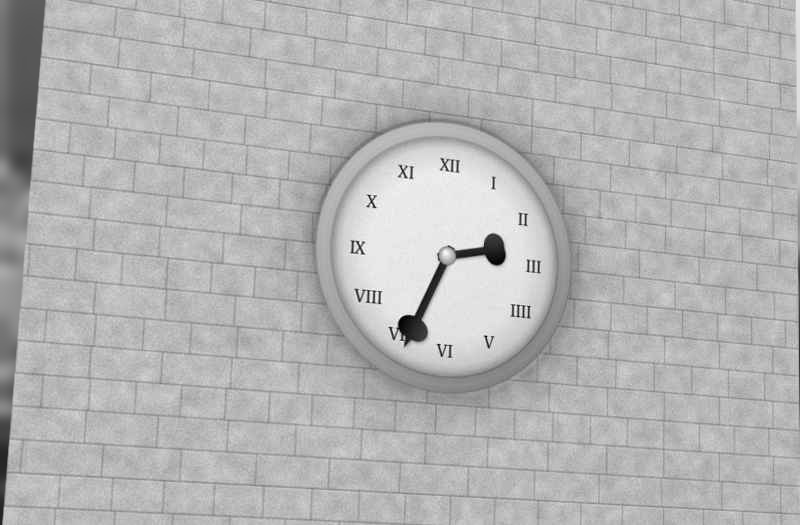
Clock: 2:34
